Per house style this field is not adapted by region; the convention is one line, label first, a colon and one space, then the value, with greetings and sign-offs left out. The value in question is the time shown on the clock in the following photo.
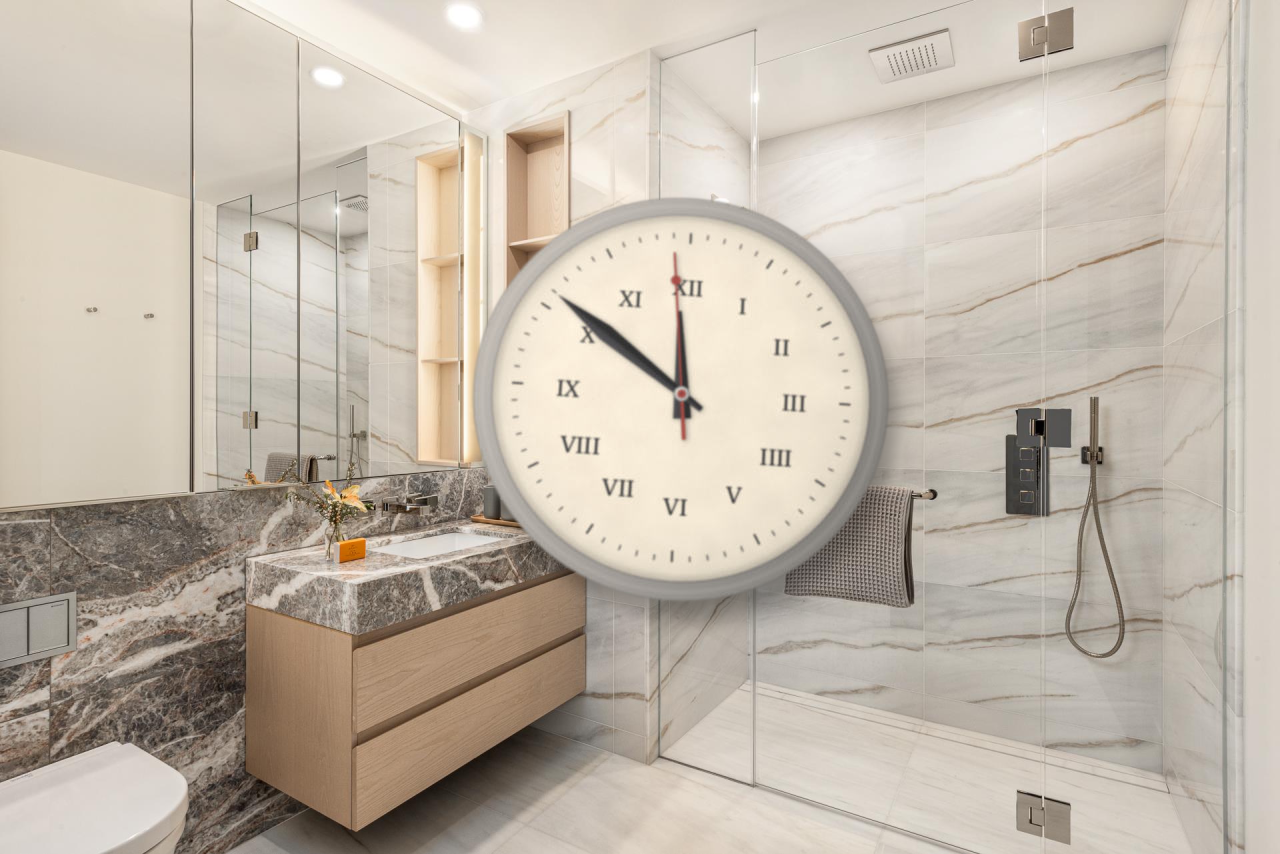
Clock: 11:50:59
